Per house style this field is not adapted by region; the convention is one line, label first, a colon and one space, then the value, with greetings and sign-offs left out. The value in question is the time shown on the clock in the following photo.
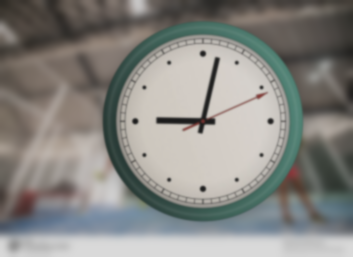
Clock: 9:02:11
